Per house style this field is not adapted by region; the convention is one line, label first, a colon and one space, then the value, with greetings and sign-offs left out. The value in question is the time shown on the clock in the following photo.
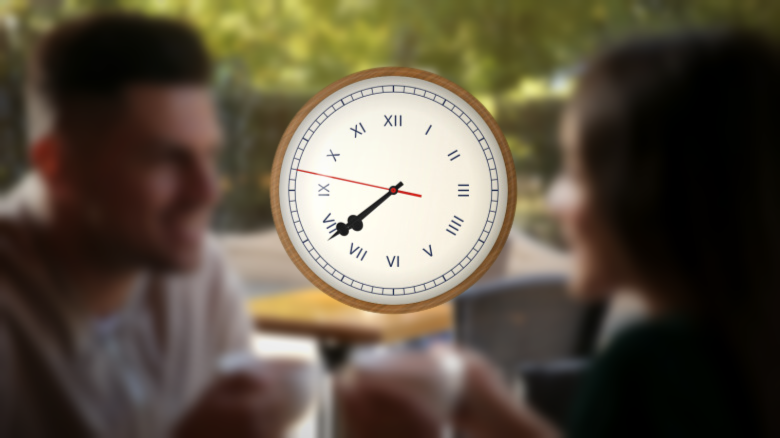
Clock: 7:38:47
